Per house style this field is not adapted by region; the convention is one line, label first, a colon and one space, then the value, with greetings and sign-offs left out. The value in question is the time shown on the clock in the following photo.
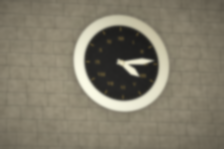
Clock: 4:14
